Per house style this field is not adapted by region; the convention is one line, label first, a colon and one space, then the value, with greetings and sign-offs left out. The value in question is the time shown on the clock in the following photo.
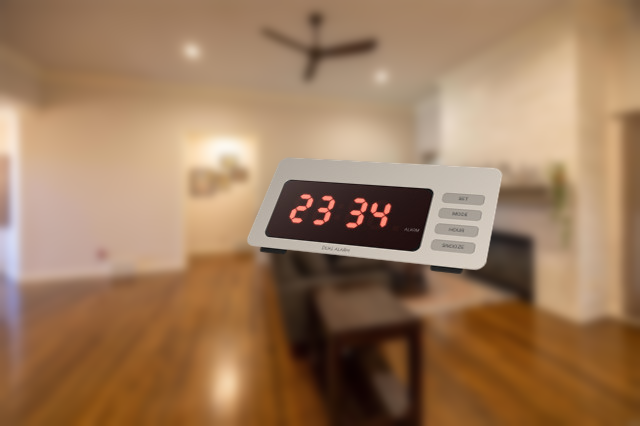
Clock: 23:34
